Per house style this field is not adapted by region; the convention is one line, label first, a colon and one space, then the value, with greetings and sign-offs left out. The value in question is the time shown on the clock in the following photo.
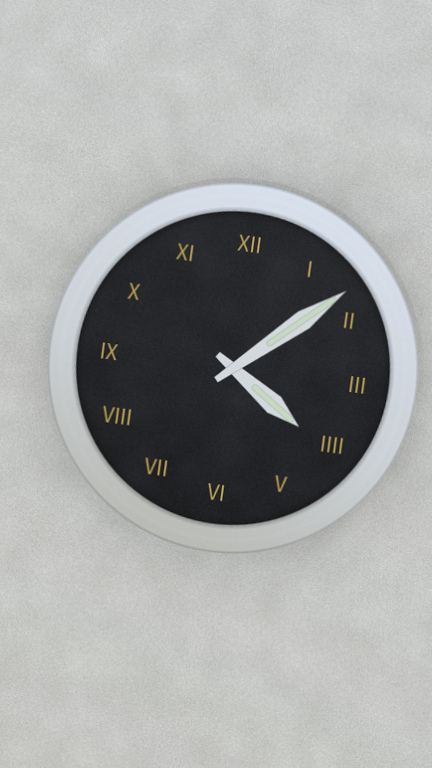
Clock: 4:08
